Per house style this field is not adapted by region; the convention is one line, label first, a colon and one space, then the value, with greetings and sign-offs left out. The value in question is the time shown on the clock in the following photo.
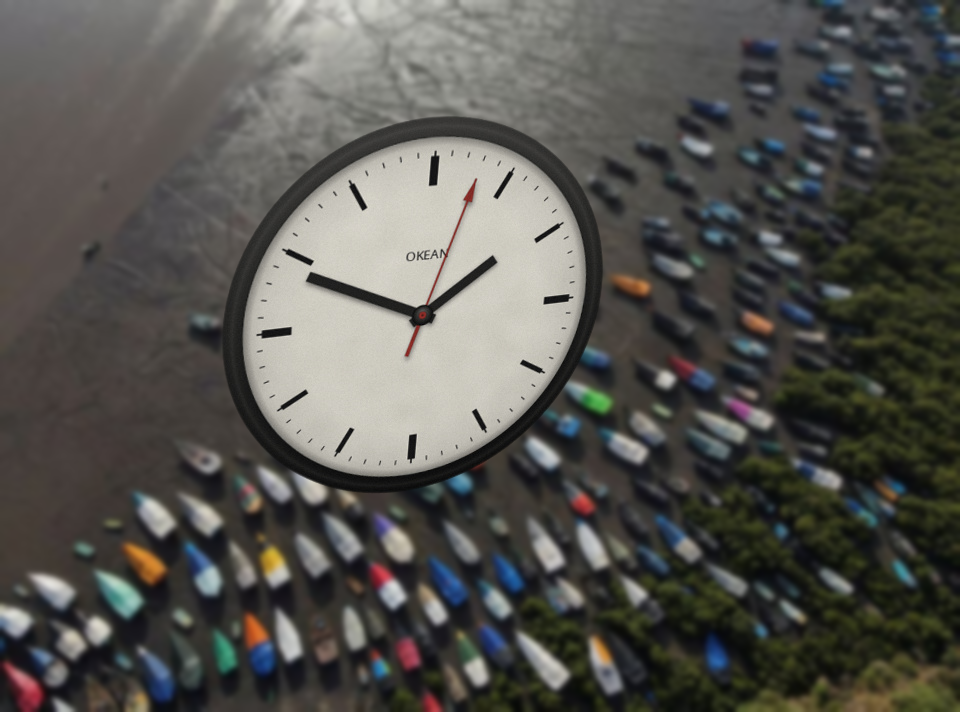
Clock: 1:49:03
